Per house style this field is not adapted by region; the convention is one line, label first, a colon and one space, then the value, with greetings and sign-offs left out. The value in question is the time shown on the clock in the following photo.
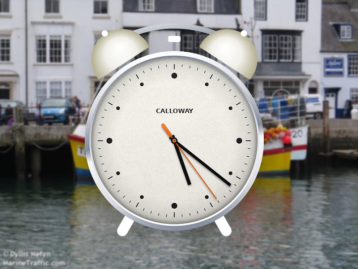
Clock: 5:21:24
